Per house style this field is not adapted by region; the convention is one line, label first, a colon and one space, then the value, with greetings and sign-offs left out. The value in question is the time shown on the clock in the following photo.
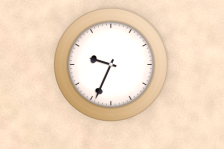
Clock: 9:34
